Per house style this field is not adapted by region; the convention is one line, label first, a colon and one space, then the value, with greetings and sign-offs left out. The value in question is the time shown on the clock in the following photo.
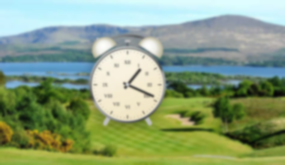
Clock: 1:19
